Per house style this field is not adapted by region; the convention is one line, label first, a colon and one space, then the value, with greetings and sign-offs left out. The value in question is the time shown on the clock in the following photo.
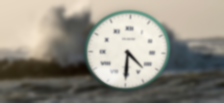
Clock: 4:30
